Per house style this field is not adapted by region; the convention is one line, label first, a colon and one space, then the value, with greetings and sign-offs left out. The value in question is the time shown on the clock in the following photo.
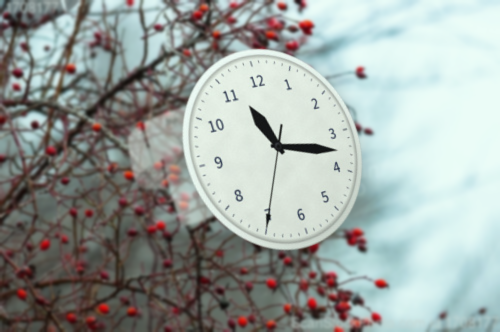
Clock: 11:17:35
